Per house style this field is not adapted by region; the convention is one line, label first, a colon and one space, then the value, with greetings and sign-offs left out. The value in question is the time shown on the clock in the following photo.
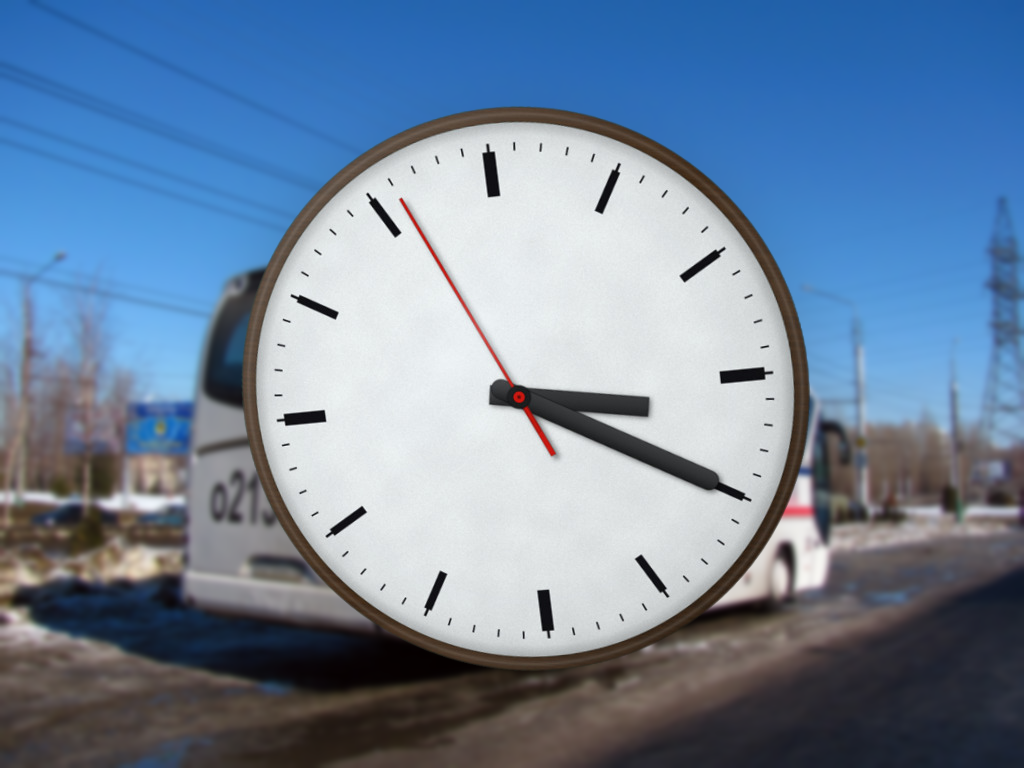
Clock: 3:19:56
